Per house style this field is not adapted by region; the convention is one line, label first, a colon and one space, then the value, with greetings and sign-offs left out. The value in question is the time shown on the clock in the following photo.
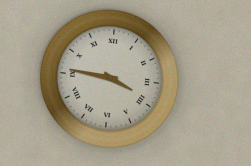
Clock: 3:46
